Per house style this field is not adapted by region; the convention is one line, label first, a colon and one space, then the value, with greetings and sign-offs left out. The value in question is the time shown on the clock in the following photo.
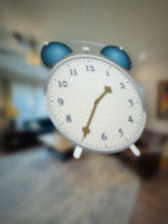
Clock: 1:35
